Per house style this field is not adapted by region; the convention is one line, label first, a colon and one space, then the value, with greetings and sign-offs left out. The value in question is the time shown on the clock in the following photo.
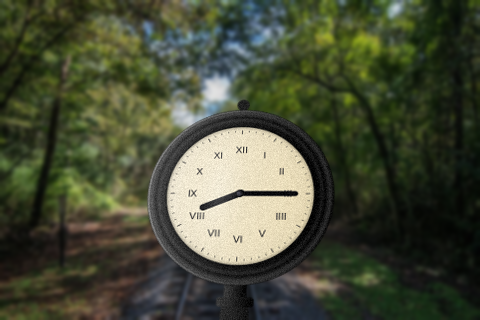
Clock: 8:15
